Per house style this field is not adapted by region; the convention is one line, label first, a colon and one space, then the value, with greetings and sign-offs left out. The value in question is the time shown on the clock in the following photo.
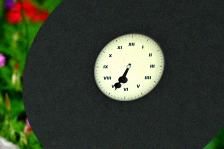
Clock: 6:34
